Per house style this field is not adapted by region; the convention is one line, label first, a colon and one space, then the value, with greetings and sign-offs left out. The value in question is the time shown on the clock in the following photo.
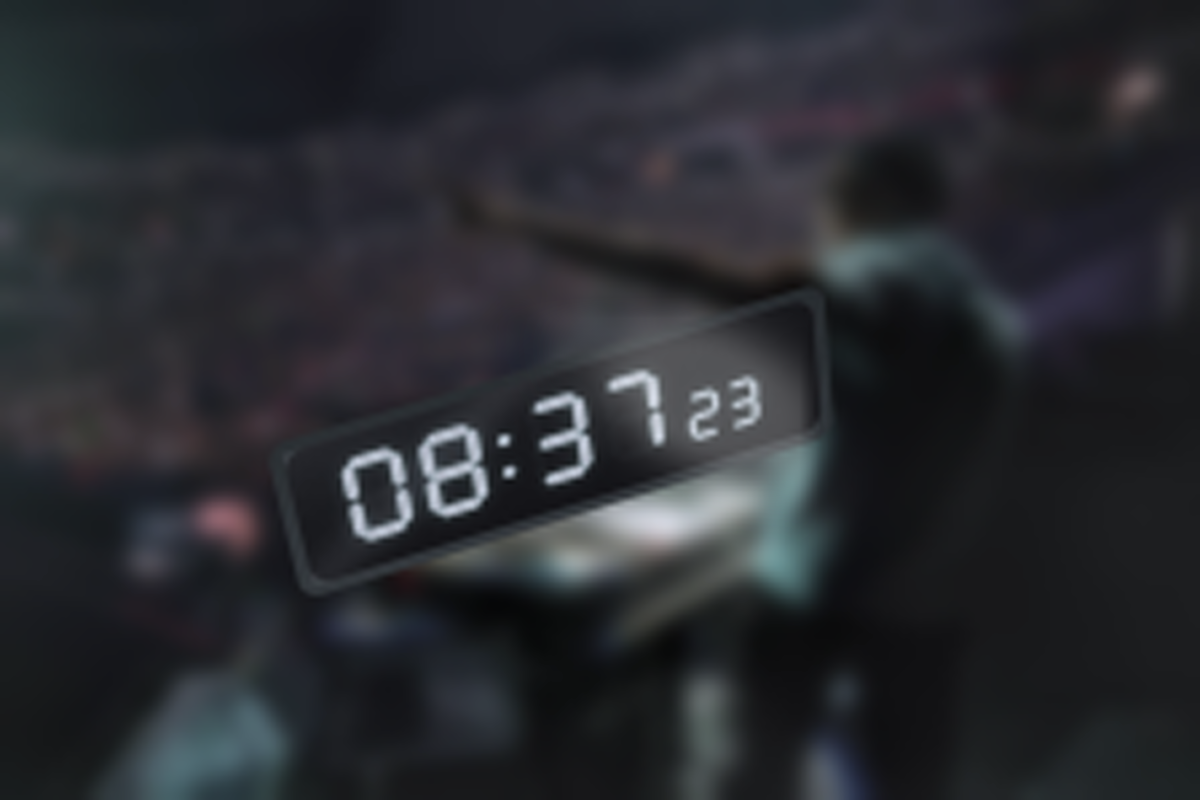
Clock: 8:37:23
